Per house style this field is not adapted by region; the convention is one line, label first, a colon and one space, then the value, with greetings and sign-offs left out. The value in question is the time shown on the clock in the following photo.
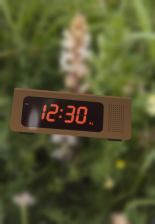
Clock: 12:30
